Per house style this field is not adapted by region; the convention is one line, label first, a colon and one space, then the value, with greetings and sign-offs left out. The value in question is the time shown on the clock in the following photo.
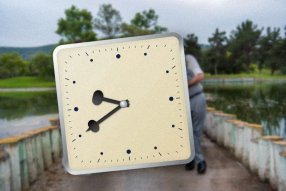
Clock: 9:40
